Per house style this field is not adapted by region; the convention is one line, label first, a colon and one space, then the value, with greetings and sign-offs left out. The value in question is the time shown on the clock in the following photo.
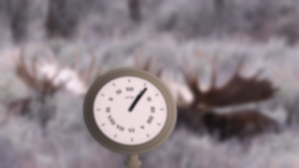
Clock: 1:06
